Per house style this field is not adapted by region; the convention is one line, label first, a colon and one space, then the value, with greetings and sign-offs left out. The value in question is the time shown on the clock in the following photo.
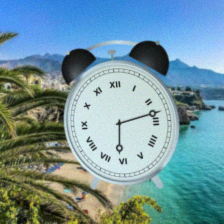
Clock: 6:13
